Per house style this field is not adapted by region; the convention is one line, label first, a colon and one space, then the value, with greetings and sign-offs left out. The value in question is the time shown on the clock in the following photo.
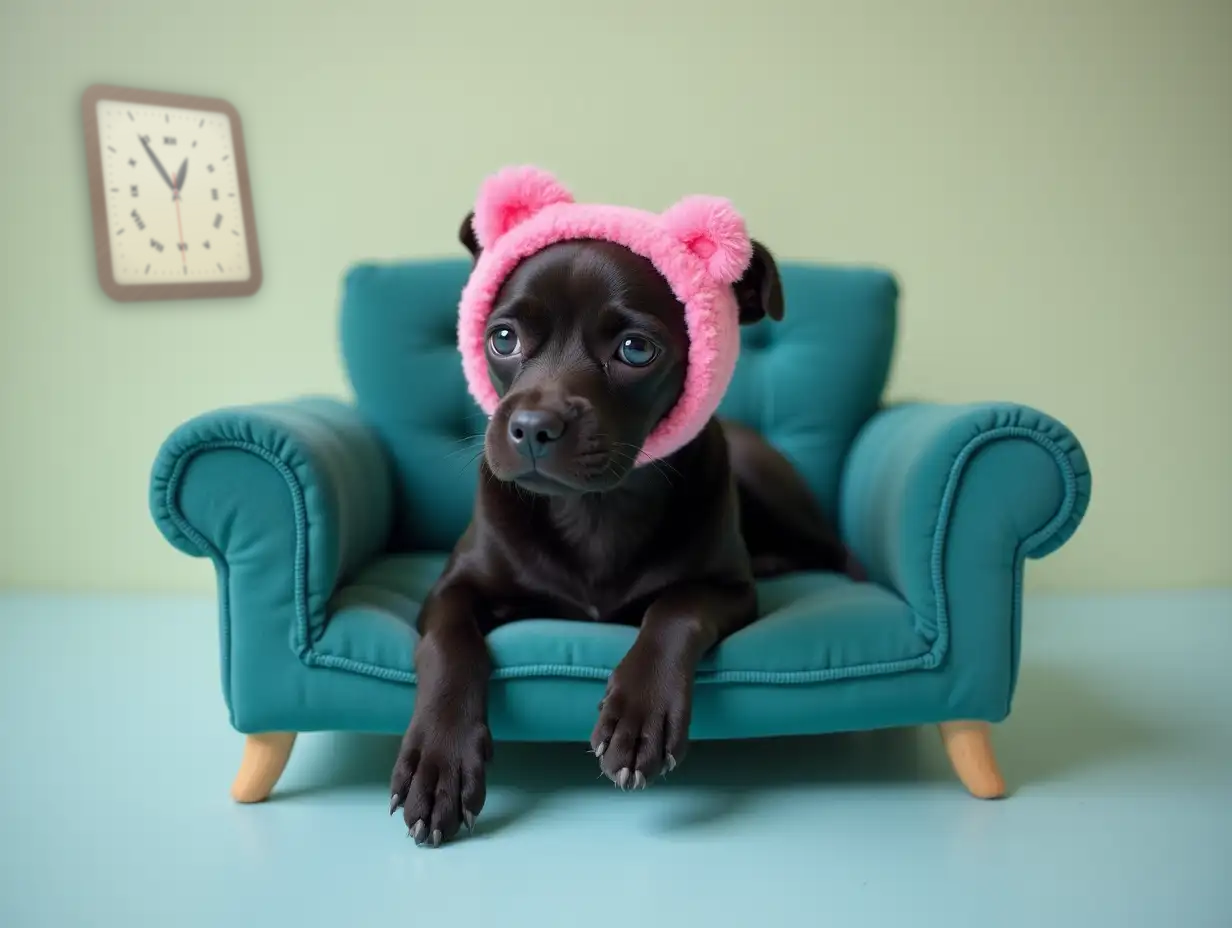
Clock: 12:54:30
